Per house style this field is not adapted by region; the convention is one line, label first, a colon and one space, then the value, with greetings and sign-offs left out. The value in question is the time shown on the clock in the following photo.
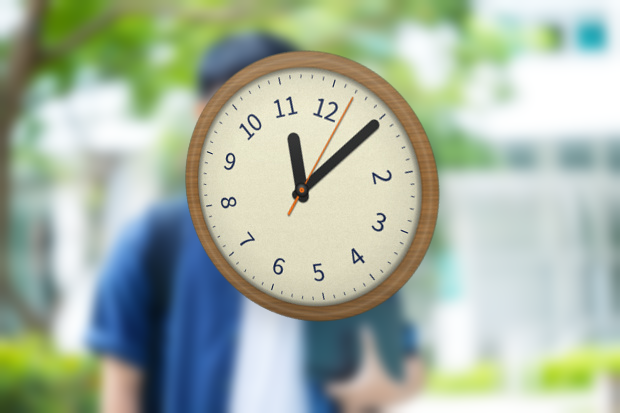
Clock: 11:05:02
